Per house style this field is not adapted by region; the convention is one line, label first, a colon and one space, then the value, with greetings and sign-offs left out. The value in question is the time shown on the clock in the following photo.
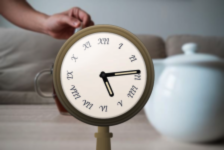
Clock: 5:14
